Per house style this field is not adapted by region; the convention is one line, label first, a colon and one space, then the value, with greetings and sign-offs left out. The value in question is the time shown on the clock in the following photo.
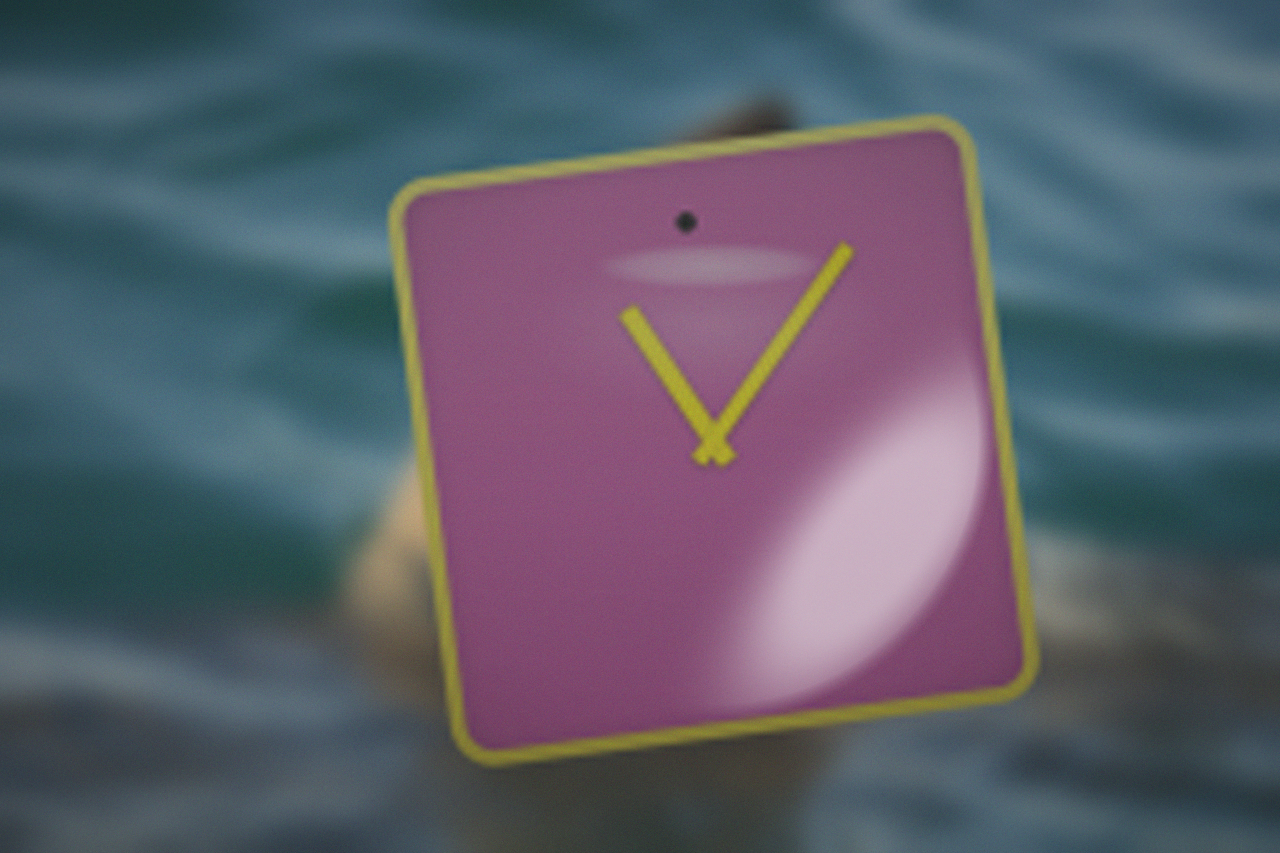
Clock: 11:07
